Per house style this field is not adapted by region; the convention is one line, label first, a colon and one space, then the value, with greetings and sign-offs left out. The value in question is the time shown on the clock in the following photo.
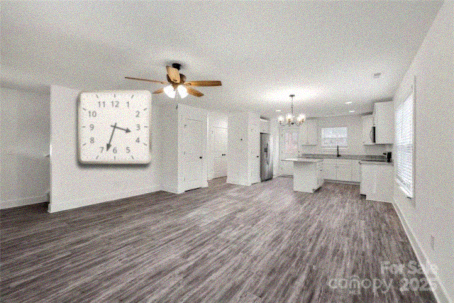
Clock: 3:33
